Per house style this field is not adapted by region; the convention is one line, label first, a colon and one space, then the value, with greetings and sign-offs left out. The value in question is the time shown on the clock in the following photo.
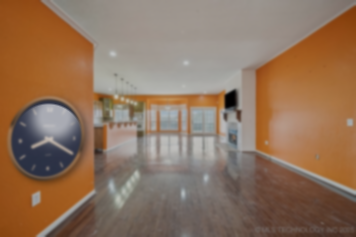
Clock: 8:20
